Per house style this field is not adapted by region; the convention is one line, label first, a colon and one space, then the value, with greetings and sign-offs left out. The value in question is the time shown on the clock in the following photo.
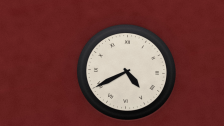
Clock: 4:40
